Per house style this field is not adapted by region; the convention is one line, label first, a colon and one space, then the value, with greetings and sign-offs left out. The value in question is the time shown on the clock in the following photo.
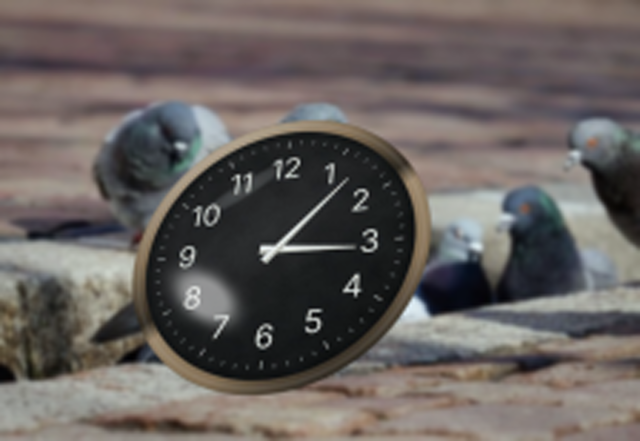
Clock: 3:07
